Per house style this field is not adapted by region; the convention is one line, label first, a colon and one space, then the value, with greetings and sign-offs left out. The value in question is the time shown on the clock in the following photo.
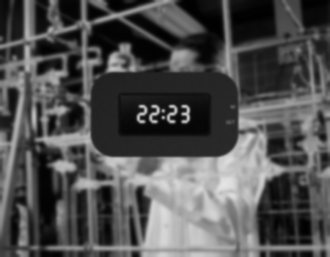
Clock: 22:23
